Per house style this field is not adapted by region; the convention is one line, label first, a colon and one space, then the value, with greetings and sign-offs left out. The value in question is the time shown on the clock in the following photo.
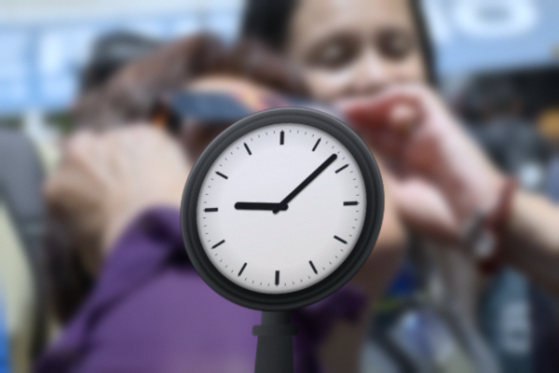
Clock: 9:08
